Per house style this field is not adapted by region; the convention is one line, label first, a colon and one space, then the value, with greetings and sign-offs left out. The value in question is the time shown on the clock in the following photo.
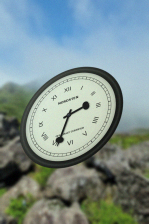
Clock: 2:34
